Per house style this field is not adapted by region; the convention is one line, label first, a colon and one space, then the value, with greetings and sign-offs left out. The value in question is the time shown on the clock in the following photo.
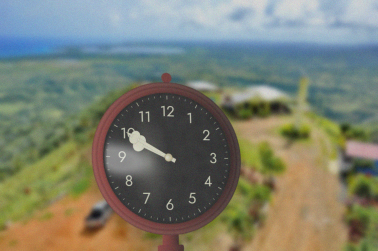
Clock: 9:50
